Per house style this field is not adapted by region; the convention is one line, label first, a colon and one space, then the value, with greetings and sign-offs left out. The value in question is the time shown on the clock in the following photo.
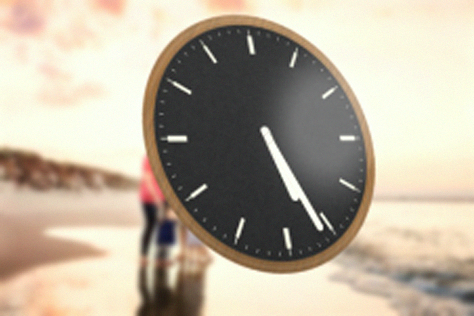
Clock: 5:26
